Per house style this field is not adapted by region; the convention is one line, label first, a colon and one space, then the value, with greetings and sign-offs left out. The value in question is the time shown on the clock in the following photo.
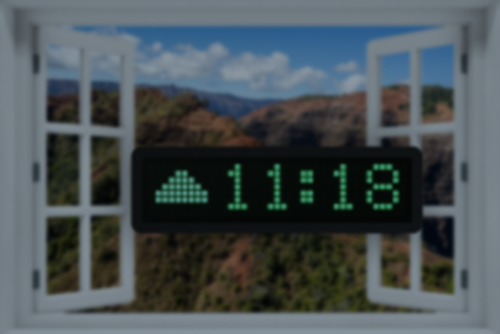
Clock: 11:18
